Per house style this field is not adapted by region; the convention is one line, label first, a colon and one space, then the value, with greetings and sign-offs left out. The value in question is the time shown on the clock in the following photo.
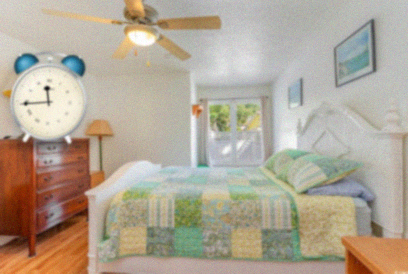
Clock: 11:44
